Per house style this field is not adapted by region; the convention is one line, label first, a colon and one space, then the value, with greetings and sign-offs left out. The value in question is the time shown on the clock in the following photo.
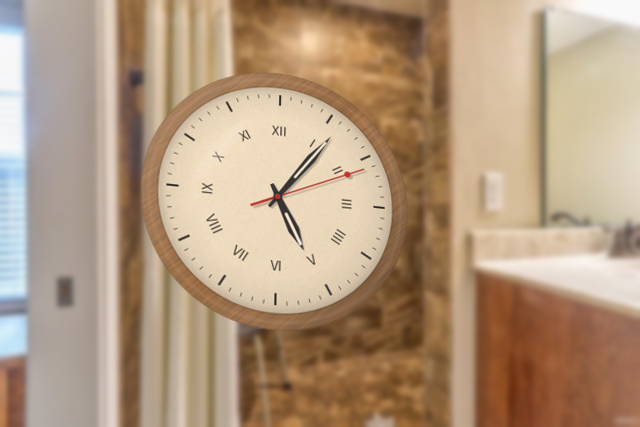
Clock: 5:06:11
